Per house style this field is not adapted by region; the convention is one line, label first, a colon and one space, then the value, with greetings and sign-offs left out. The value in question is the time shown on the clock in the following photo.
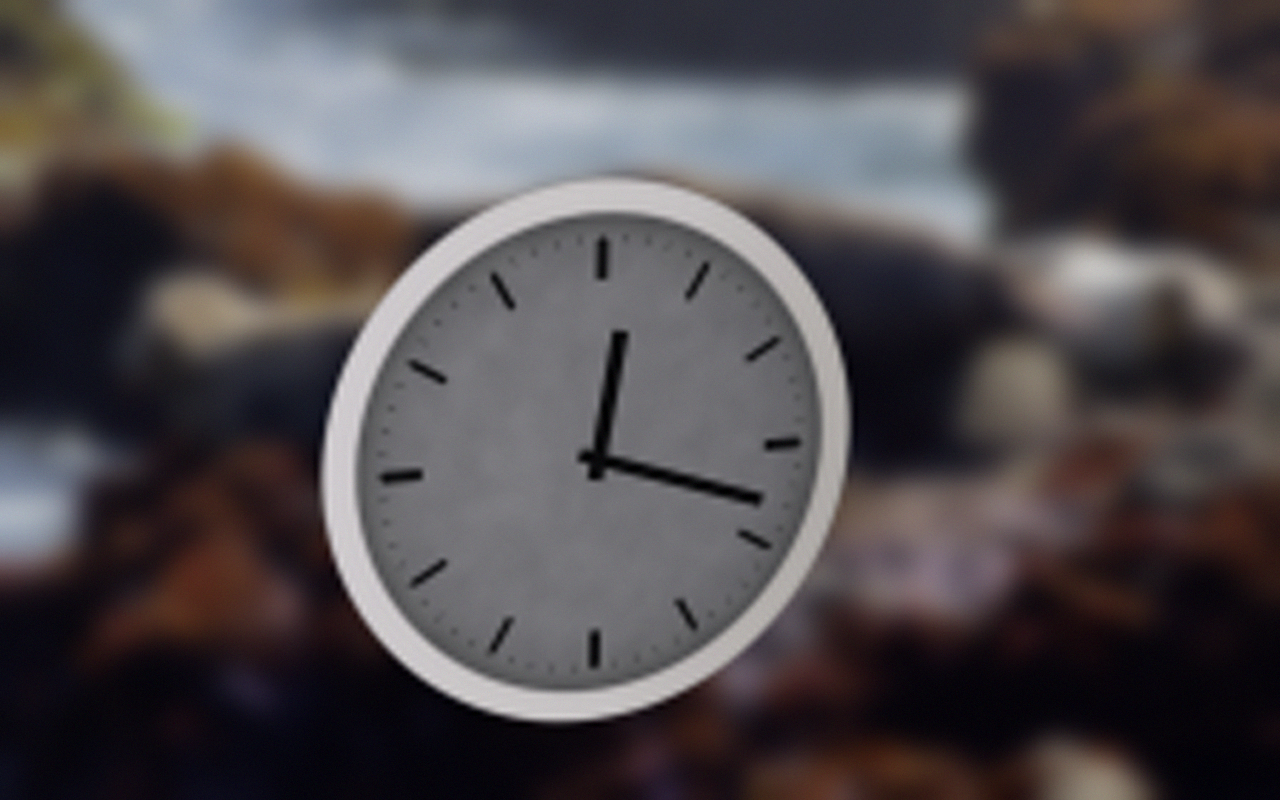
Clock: 12:18
